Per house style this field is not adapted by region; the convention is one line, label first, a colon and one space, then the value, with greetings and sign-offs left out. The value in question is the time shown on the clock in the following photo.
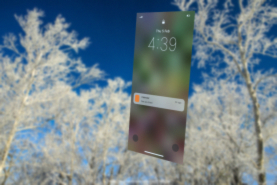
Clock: 4:39
